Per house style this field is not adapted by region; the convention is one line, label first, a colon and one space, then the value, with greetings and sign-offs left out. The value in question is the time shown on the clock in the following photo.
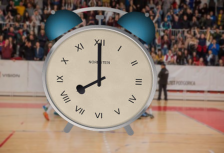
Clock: 8:00
